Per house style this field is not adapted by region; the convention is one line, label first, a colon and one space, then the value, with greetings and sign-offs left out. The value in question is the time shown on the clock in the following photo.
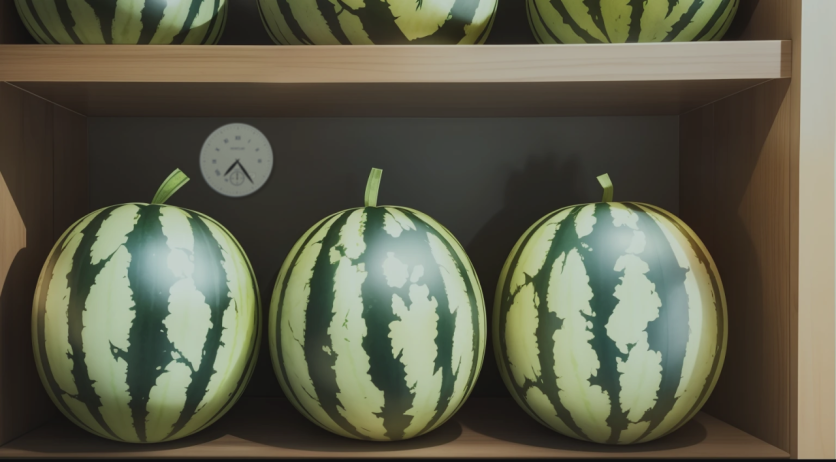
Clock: 7:24
